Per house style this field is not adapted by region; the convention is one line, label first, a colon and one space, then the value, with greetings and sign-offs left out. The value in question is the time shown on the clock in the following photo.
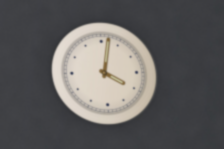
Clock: 4:02
